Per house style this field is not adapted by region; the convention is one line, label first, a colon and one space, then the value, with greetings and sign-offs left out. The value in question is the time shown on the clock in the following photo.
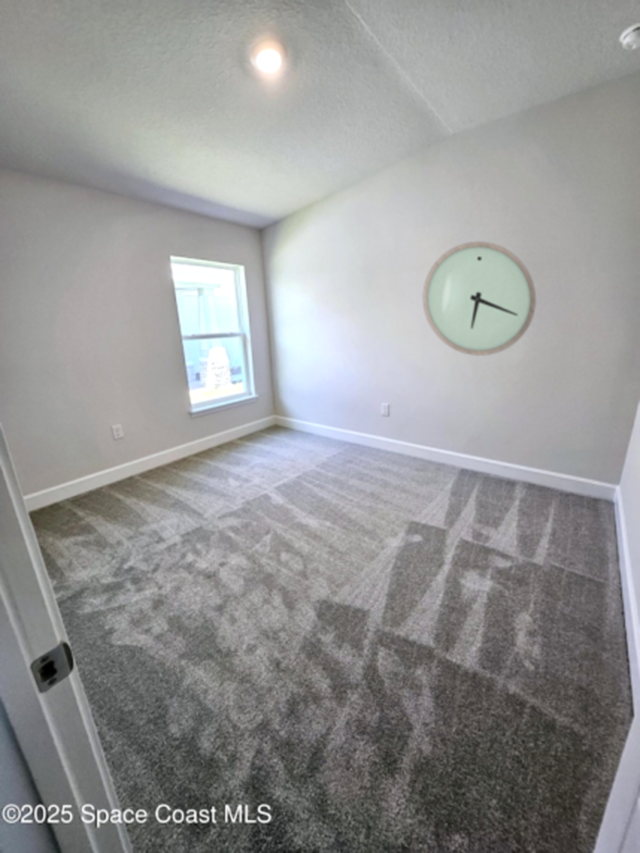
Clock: 6:18
